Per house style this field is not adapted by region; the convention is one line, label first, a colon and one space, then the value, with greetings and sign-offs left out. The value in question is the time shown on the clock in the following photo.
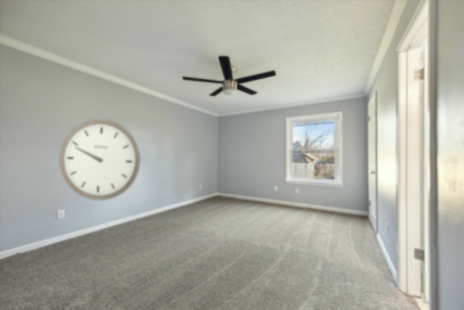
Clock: 9:49
